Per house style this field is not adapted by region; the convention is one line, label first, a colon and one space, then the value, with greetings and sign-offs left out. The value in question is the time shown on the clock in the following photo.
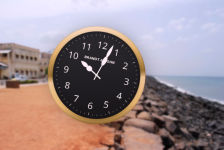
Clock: 10:03
